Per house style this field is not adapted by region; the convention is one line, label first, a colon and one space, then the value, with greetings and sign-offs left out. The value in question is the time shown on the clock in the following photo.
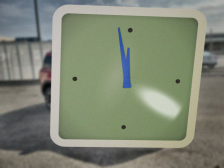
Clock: 11:58
